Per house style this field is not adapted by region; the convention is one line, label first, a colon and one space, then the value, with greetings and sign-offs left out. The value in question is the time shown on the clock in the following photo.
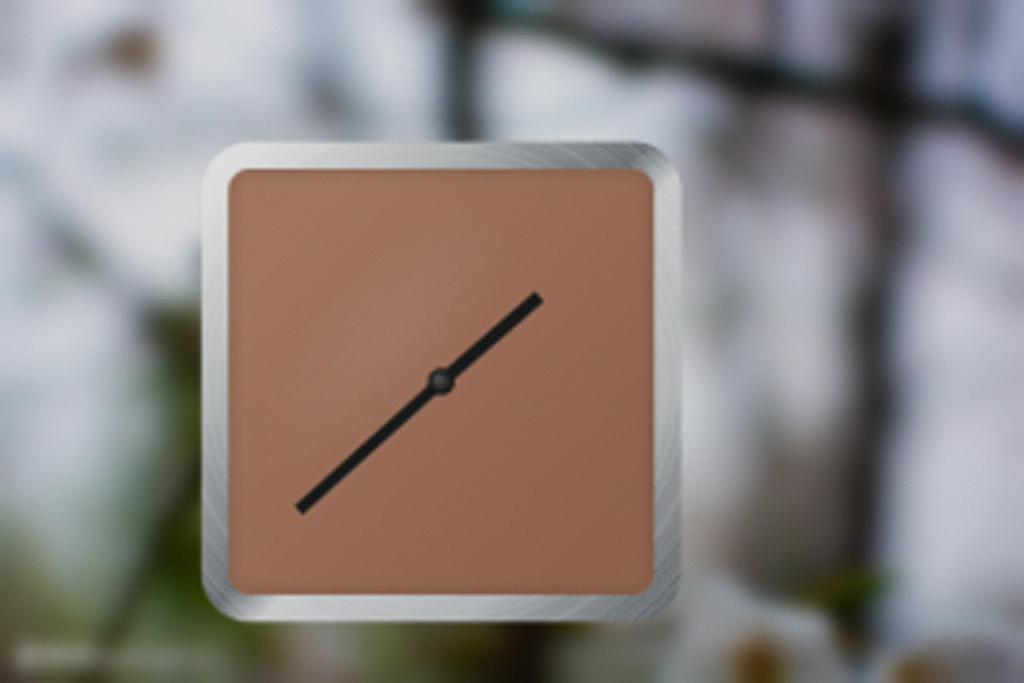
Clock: 1:38
